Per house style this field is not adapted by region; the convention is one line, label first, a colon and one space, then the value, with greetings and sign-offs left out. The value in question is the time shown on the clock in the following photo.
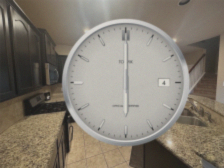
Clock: 6:00
